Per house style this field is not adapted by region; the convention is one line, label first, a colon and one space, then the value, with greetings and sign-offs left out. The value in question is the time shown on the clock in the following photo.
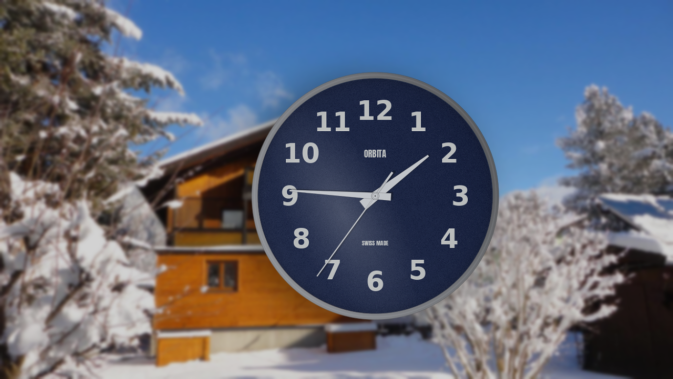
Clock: 1:45:36
